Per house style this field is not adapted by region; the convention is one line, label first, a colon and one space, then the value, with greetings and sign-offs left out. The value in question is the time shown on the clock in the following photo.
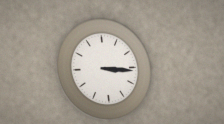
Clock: 3:16
